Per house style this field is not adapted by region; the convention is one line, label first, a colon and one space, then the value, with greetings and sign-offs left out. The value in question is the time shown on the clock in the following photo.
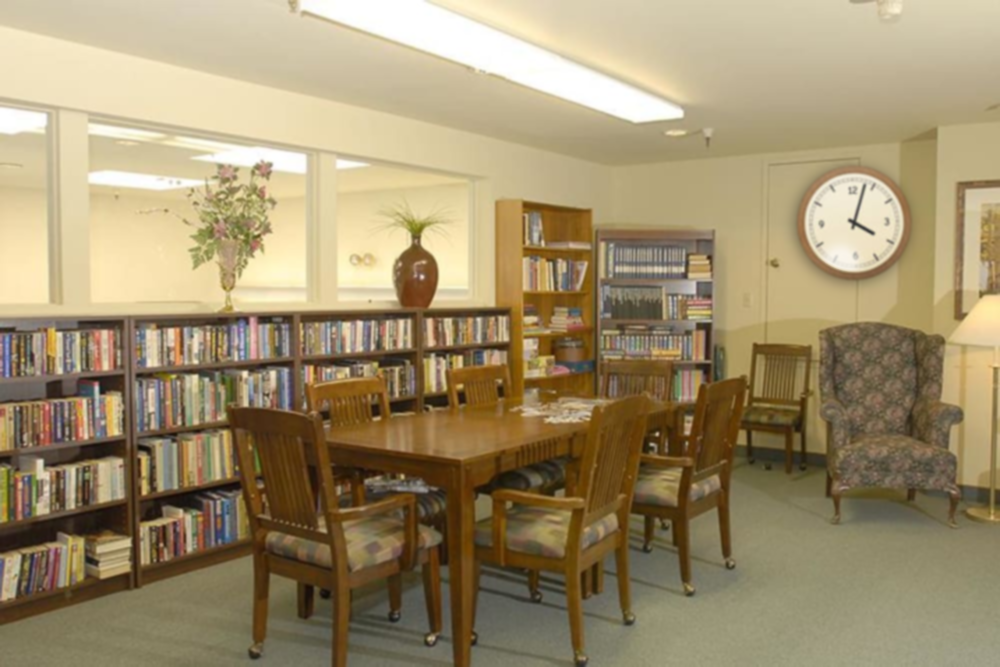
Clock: 4:03
